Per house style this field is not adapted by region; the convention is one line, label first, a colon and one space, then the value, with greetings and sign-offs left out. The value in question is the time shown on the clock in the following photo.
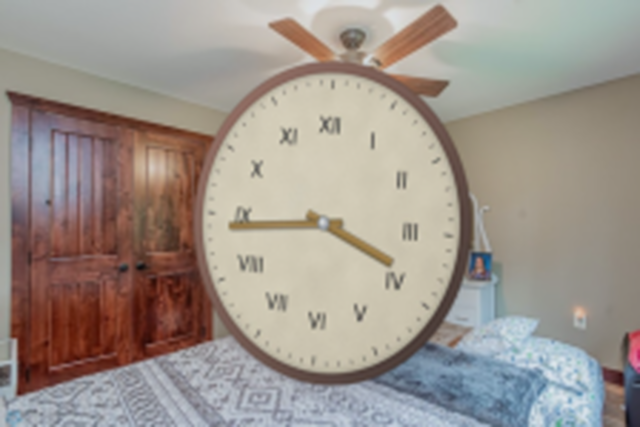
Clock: 3:44
